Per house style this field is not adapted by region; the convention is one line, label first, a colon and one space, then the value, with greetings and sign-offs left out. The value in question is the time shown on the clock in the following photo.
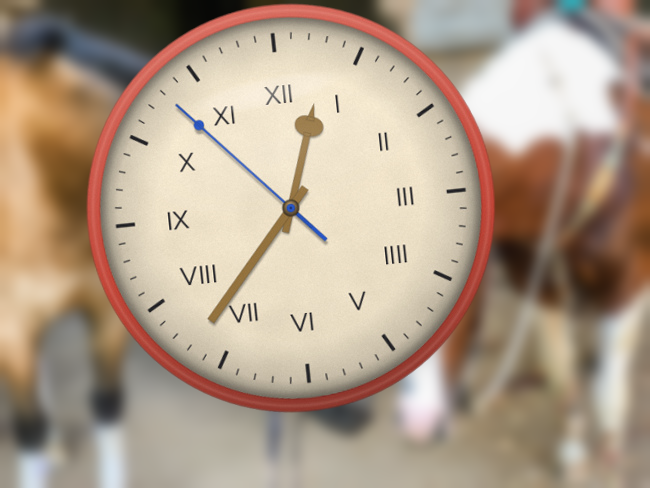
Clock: 12:36:53
